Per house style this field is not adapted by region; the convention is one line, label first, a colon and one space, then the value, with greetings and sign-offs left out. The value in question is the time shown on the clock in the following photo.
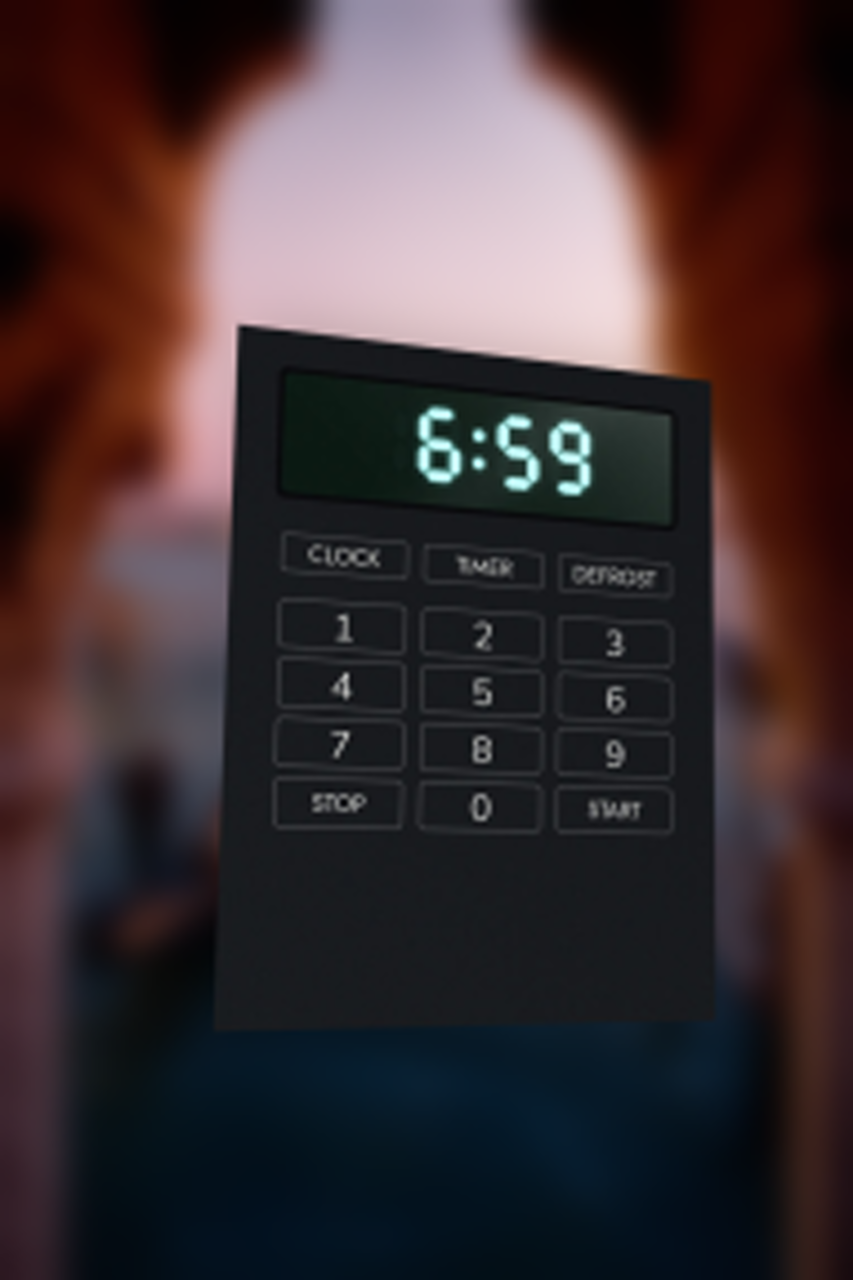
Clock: 6:59
